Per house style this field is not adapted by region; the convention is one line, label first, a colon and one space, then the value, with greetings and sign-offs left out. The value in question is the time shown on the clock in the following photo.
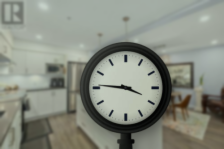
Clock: 3:46
